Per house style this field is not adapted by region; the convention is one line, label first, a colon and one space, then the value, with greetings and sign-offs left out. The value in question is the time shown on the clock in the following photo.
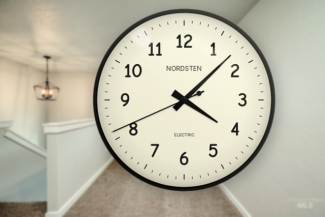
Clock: 4:07:41
